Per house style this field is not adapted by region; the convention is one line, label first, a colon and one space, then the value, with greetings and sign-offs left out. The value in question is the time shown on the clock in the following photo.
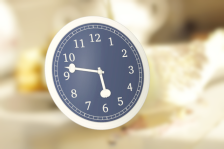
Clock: 5:47
